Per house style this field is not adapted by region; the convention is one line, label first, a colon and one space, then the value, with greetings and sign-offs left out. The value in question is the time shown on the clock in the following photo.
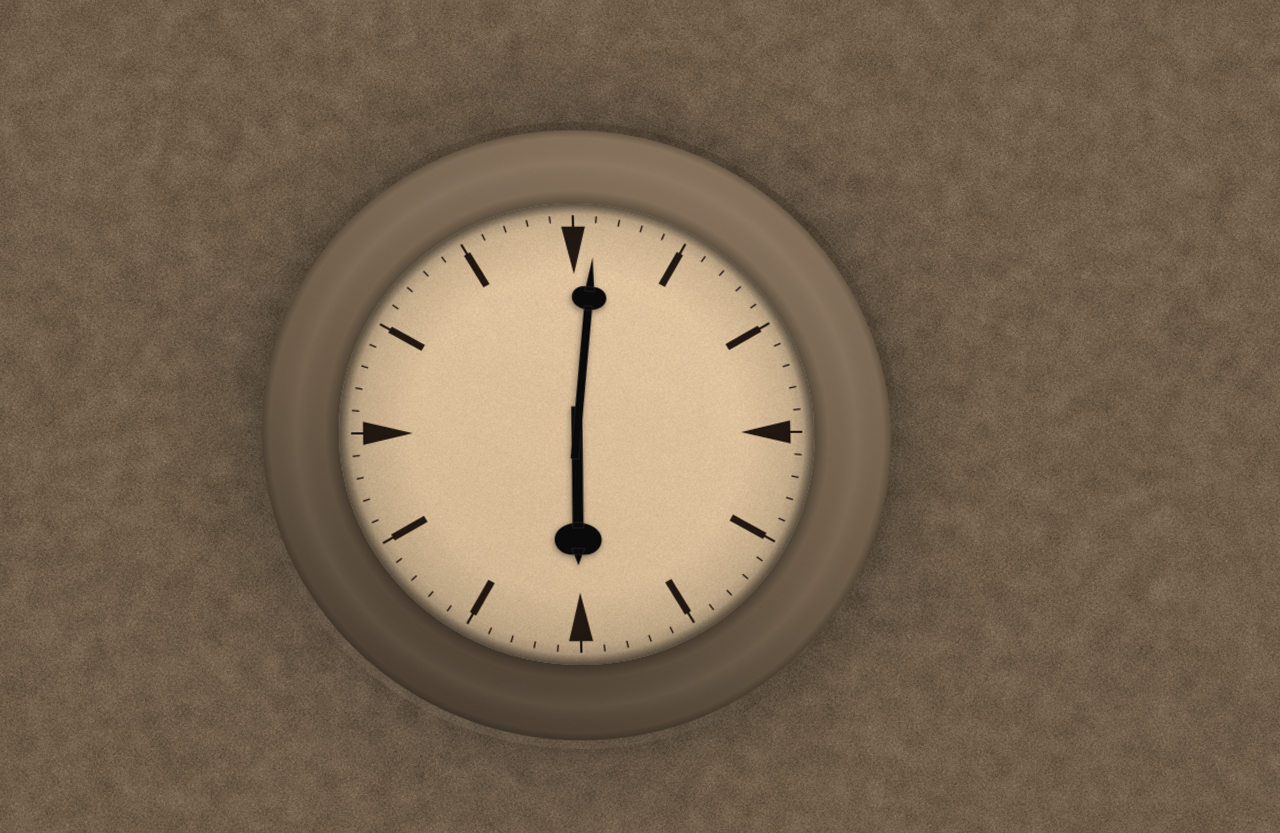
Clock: 6:01
